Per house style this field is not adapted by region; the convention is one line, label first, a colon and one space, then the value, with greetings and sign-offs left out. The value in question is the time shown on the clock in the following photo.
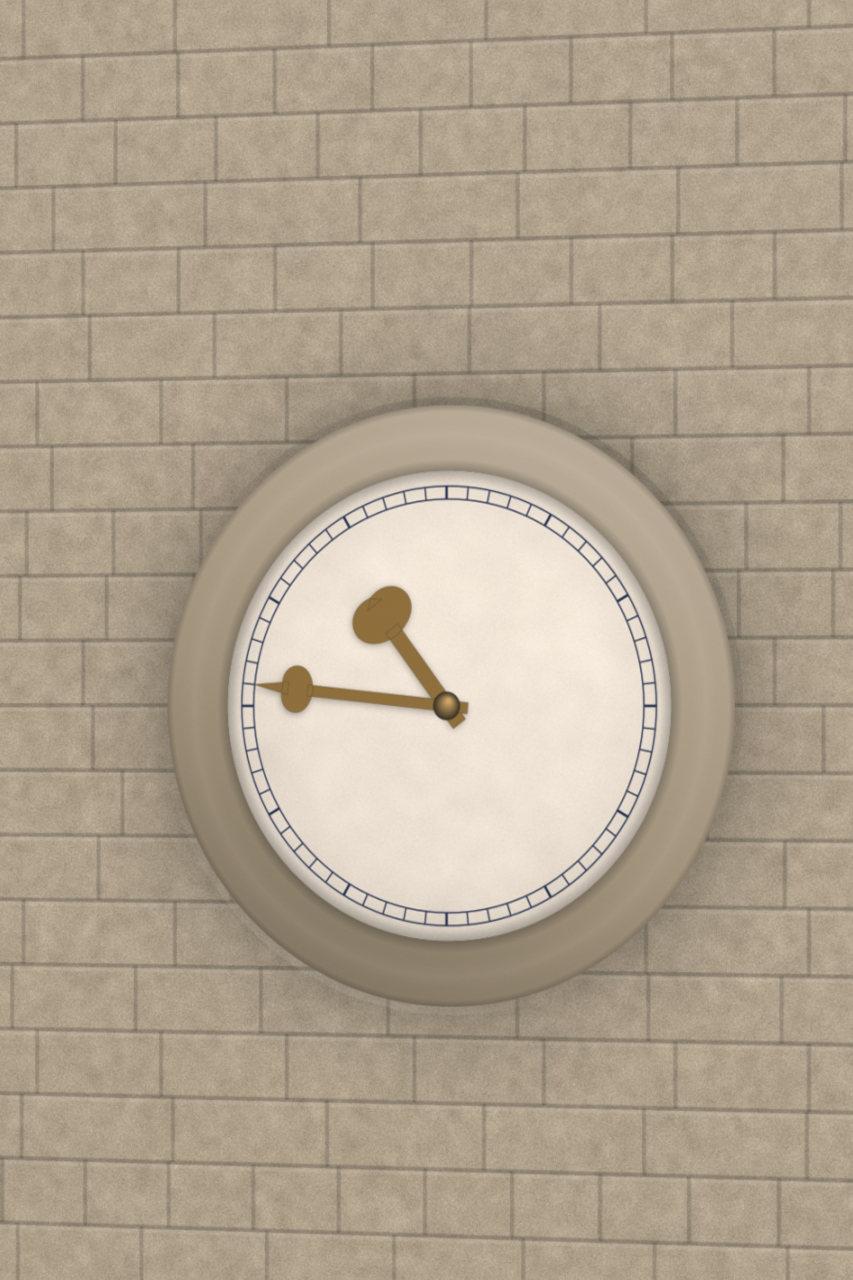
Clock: 10:46
